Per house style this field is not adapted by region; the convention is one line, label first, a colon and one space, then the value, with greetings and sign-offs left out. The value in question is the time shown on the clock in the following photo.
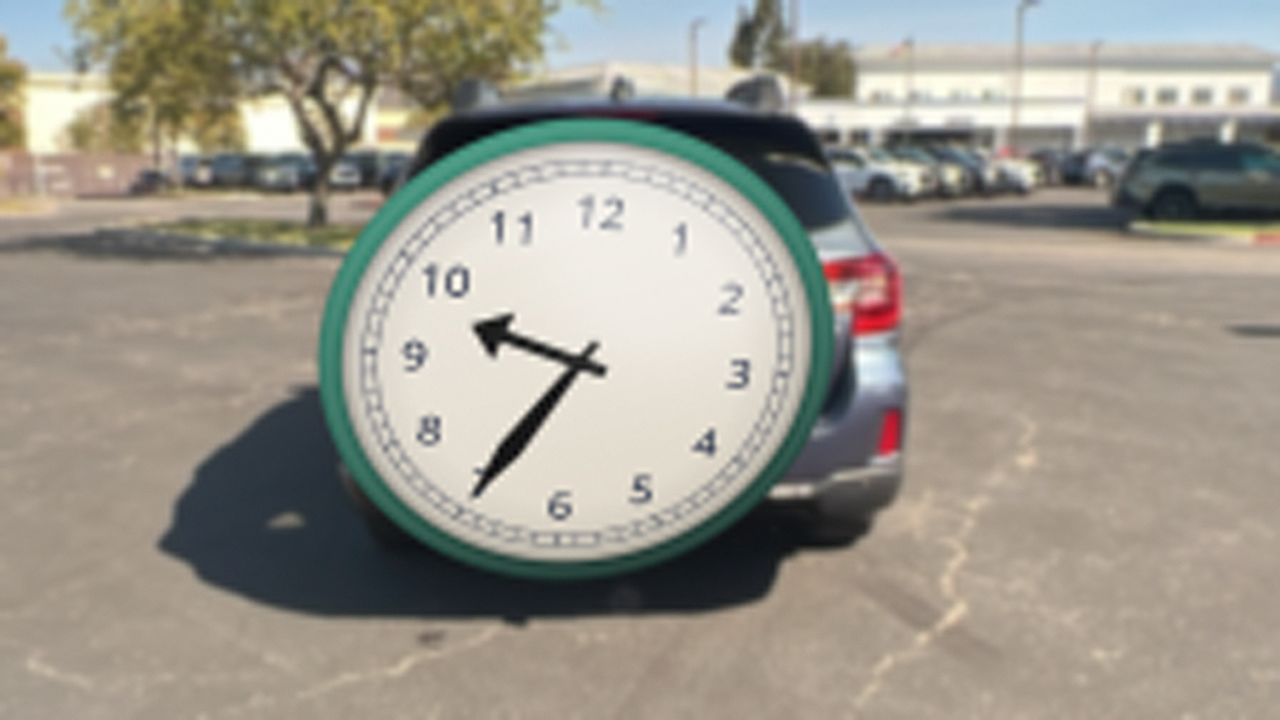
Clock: 9:35
